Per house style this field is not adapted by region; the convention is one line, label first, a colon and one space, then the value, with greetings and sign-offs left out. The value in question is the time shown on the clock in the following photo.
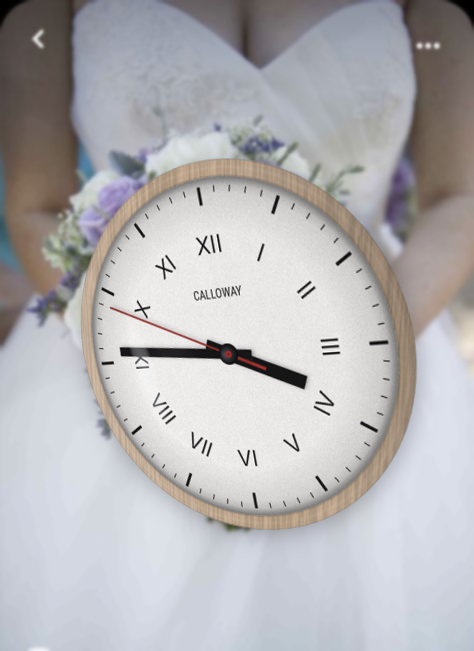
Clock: 3:45:49
